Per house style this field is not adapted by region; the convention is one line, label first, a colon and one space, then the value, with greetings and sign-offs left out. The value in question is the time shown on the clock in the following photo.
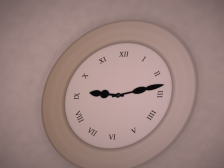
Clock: 9:13
